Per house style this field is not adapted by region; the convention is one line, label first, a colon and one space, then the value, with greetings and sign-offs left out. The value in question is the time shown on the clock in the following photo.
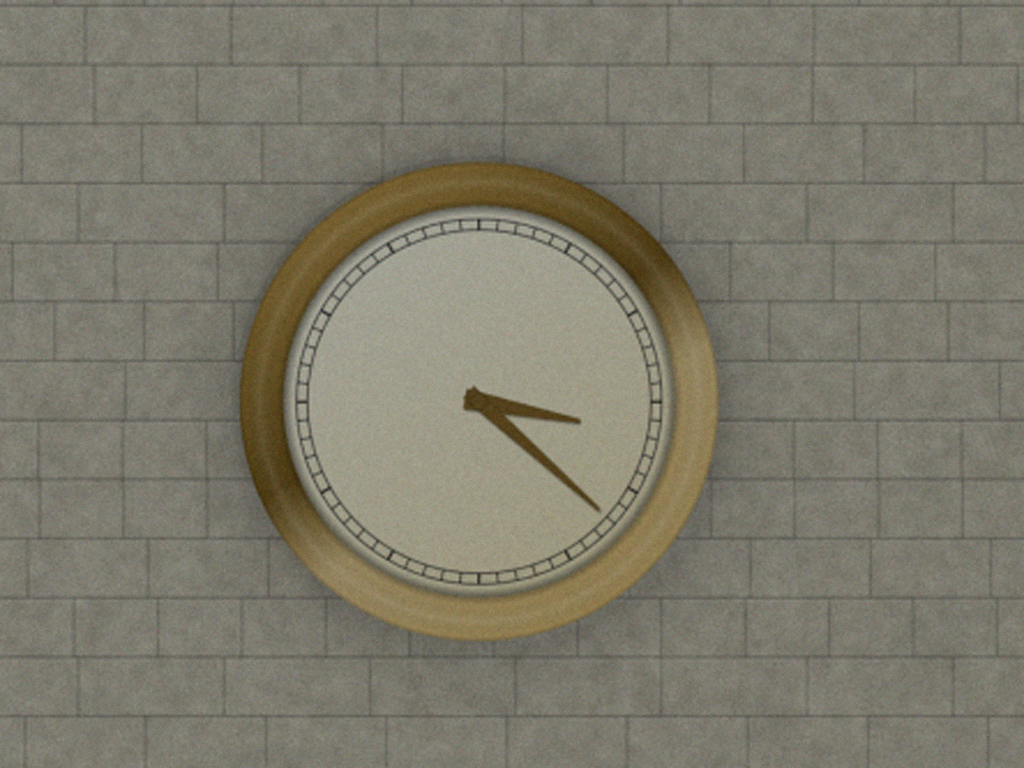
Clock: 3:22
